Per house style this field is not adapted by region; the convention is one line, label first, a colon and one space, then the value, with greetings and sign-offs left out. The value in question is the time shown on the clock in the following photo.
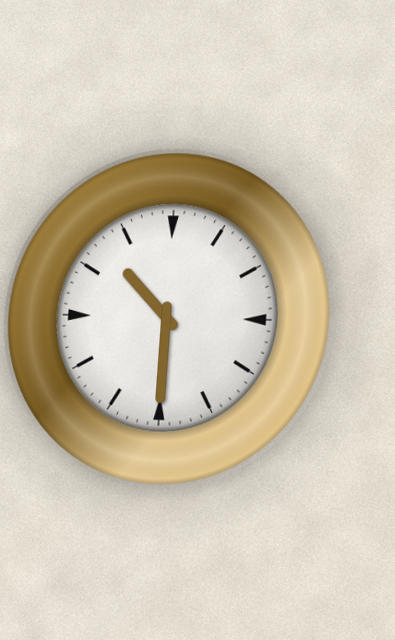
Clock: 10:30
